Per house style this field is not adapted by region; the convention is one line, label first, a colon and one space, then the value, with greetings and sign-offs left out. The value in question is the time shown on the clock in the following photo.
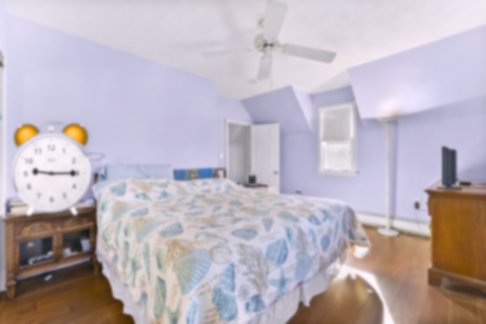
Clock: 9:15
